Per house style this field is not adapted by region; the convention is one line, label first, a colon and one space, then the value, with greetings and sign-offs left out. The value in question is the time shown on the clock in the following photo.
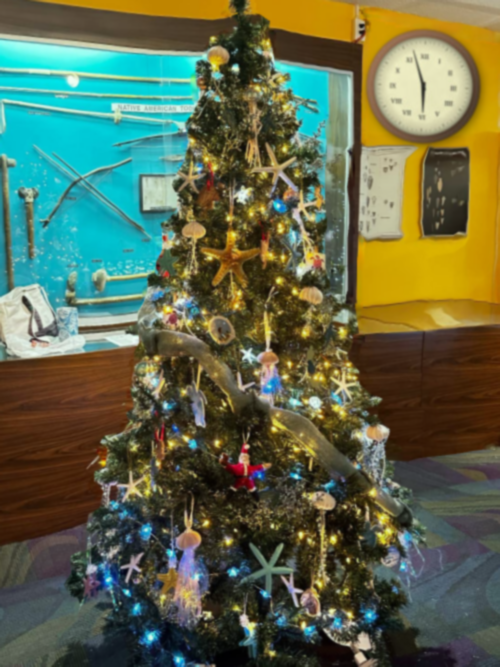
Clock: 5:57
